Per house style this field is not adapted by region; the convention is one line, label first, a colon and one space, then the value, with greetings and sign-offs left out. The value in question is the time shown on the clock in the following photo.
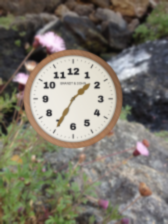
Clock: 1:35
